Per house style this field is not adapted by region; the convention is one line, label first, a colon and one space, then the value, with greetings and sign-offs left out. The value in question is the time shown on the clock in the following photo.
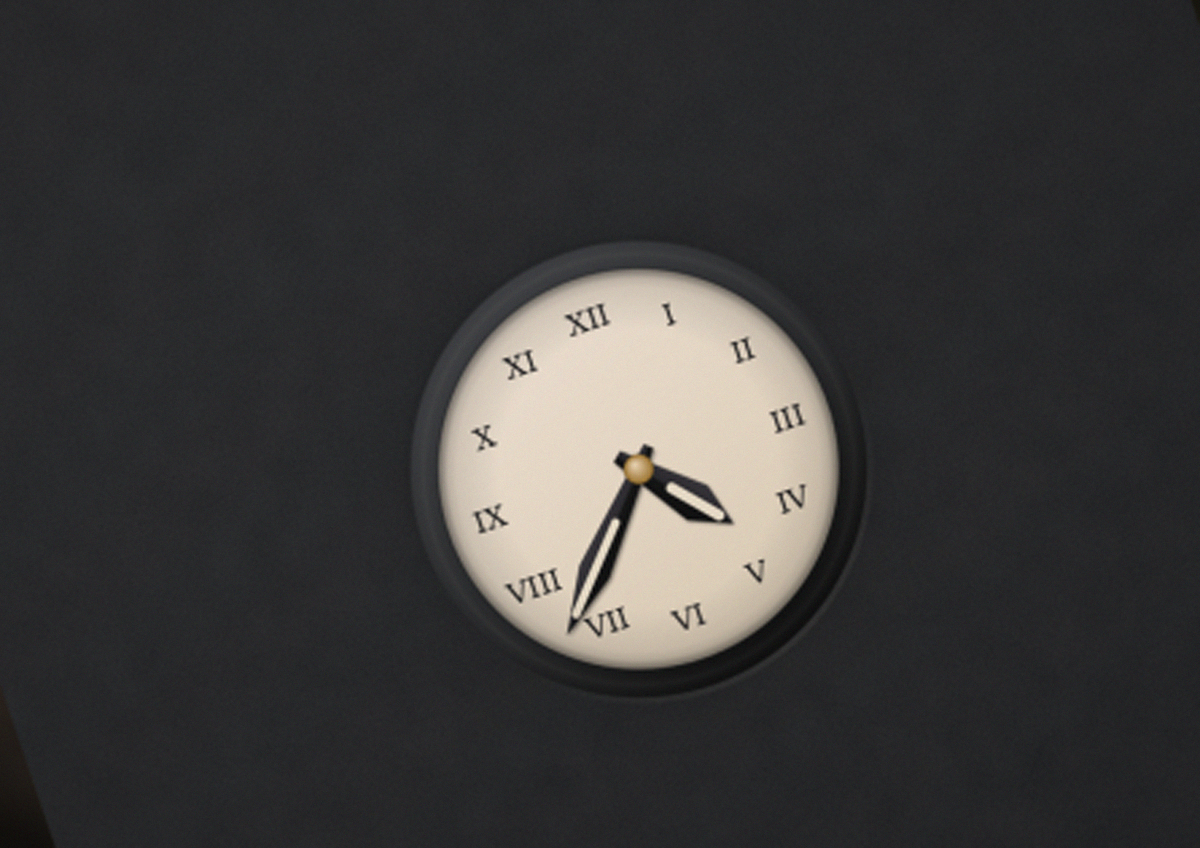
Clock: 4:37
